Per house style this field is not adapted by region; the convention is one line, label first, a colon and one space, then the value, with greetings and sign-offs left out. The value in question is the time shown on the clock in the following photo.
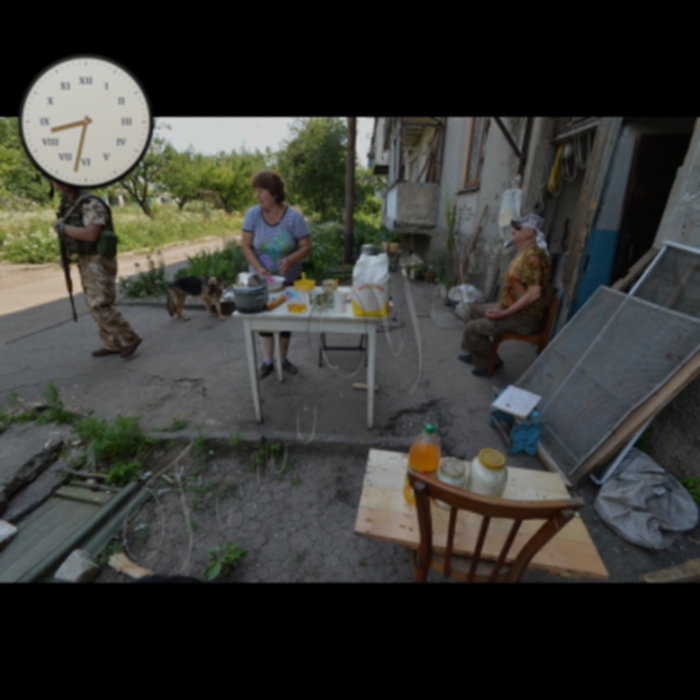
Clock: 8:32
